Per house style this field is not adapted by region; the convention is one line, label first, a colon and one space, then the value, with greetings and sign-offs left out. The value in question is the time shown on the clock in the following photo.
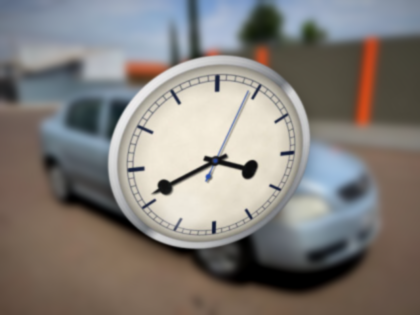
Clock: 3:41:04
